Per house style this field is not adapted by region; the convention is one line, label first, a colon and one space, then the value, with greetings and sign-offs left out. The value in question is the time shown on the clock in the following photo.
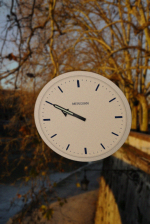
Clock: 9:50
